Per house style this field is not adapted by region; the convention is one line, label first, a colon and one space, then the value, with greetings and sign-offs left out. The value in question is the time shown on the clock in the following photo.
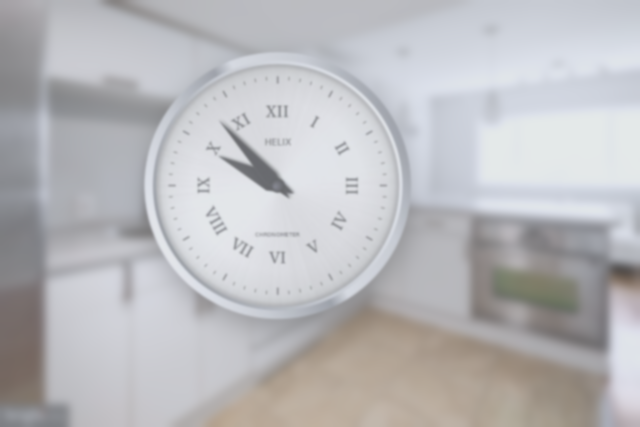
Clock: 9:53
